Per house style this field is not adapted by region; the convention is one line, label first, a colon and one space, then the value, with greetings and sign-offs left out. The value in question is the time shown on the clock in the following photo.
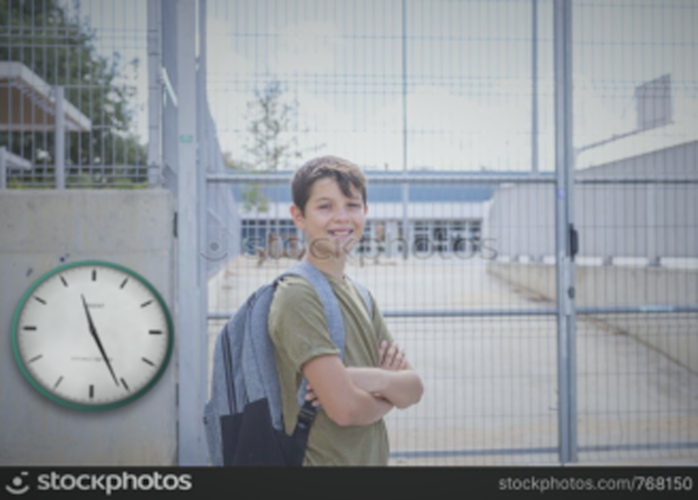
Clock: 11:26
